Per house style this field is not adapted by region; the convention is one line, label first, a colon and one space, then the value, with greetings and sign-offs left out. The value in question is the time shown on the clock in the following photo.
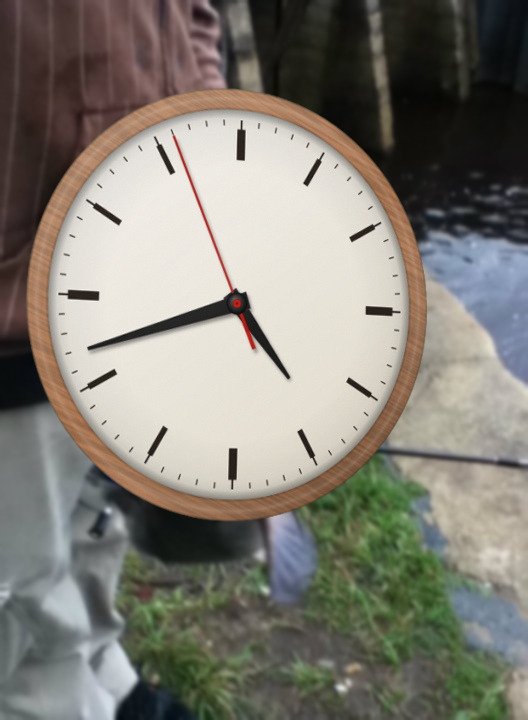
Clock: 4:41:56
